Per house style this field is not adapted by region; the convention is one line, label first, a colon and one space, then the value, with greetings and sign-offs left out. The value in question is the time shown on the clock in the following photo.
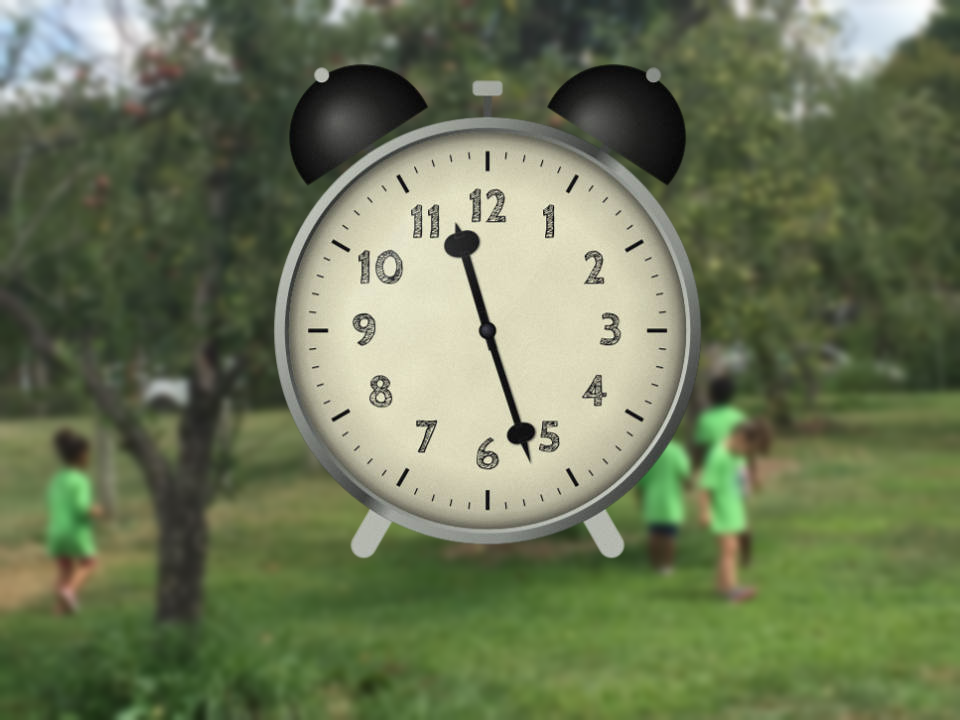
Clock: 11:27
